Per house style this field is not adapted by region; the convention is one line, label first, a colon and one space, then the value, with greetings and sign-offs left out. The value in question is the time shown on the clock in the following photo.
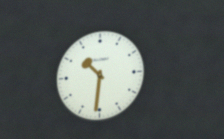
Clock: 10:31
